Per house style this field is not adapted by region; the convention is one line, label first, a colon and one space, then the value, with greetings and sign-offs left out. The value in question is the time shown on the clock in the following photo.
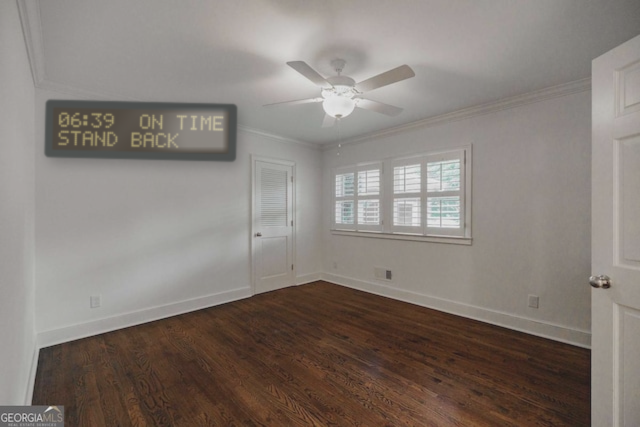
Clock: 6:39
